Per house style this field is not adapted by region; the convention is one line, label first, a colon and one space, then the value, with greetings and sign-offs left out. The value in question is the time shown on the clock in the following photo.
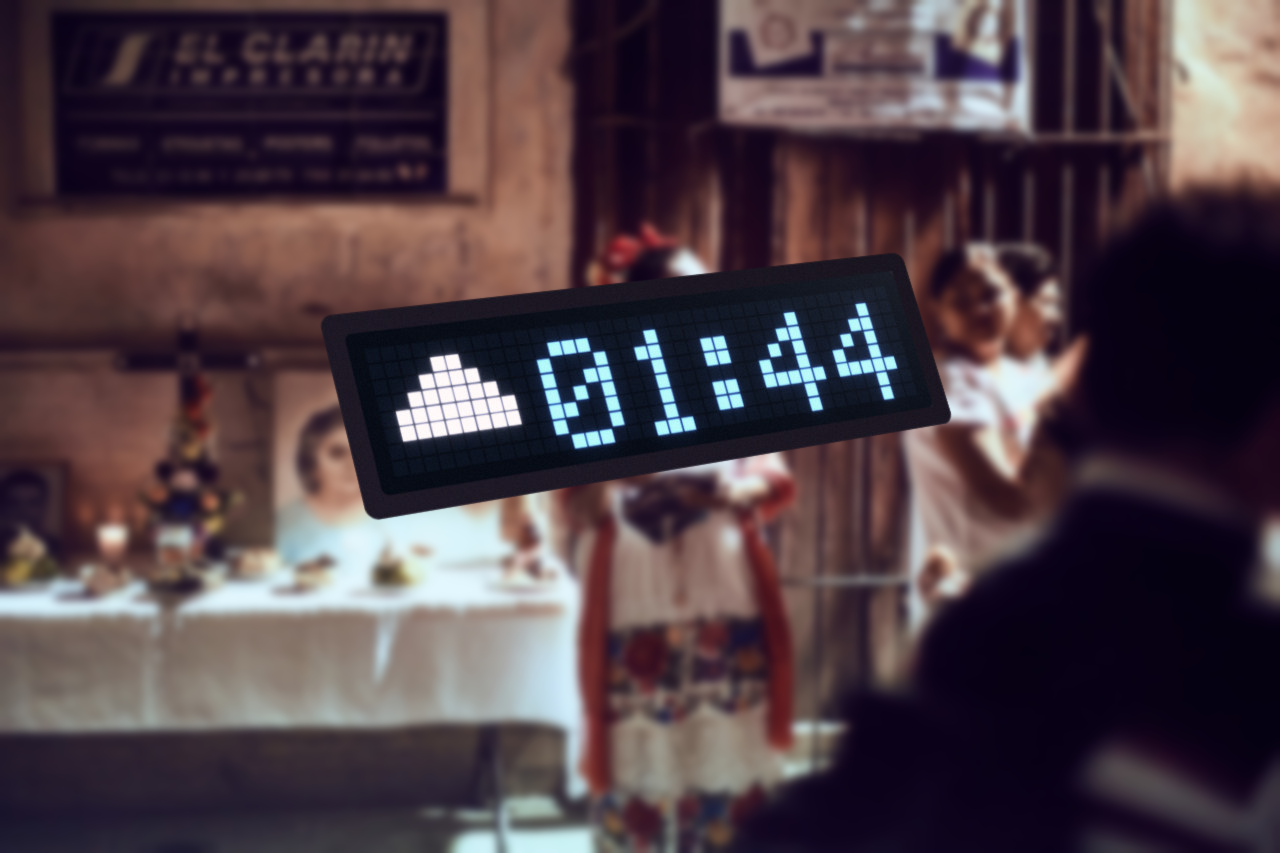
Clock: 1:44
